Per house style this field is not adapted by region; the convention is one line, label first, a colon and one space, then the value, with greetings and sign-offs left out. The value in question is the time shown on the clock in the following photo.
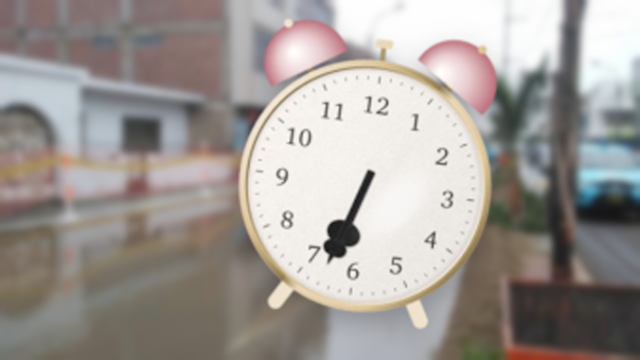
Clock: 6:33
